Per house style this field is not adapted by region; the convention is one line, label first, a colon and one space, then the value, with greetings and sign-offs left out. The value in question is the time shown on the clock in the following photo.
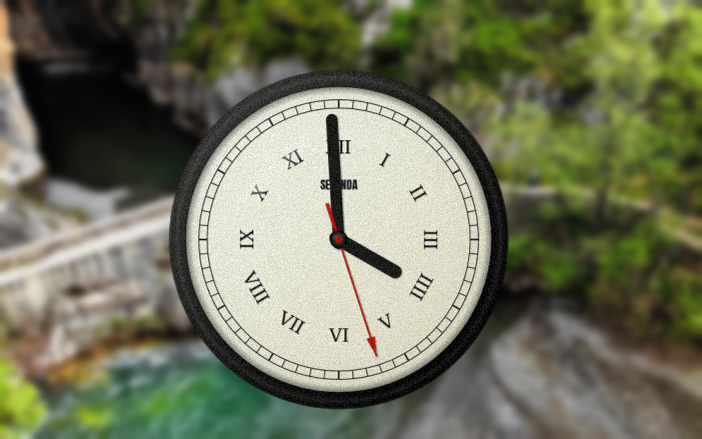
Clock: 3:59:27
